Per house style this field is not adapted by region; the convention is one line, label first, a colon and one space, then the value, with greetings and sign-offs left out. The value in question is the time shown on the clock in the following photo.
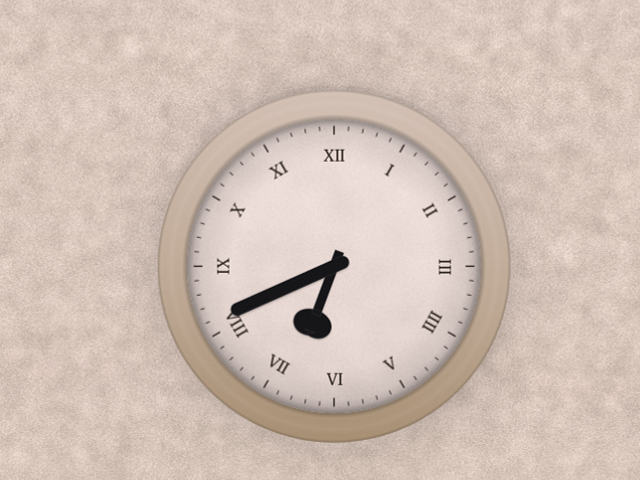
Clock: 6:41
